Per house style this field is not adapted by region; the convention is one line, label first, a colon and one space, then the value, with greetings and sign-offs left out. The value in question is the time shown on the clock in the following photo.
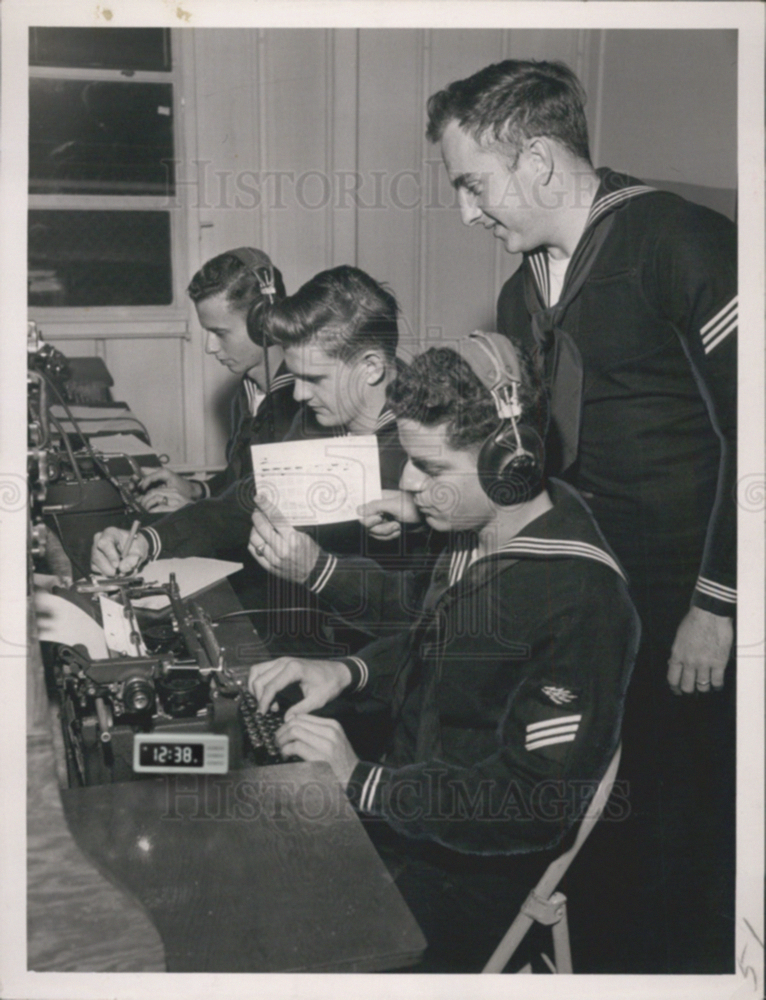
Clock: 12:38
